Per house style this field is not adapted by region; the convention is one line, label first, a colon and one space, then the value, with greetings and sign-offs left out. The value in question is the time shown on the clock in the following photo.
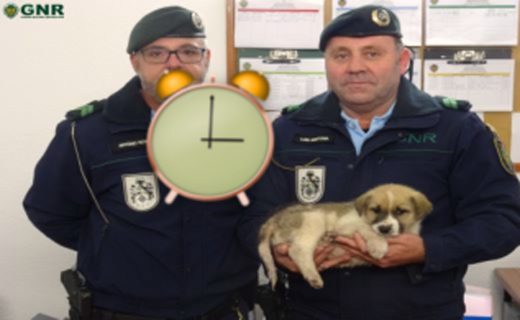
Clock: 3:00
